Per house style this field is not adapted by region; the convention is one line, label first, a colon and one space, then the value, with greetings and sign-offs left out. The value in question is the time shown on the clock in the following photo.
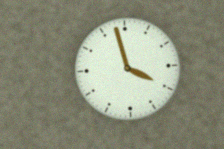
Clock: 3:58
